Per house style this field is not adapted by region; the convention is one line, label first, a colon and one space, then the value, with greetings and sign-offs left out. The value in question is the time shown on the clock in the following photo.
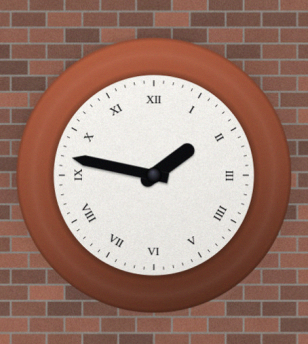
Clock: 1:47
